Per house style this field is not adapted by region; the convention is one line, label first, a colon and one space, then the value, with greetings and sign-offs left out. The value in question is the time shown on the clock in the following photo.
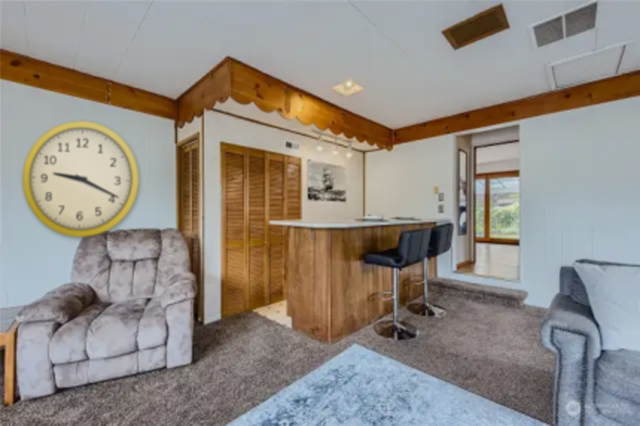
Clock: 9:19
